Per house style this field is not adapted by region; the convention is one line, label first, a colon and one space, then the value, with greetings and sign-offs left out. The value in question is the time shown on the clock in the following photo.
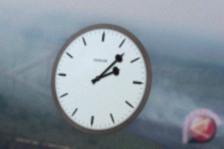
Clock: 2:07
